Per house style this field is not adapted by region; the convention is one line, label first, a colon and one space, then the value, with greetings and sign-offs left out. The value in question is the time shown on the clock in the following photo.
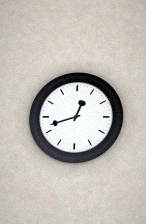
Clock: 12:42
